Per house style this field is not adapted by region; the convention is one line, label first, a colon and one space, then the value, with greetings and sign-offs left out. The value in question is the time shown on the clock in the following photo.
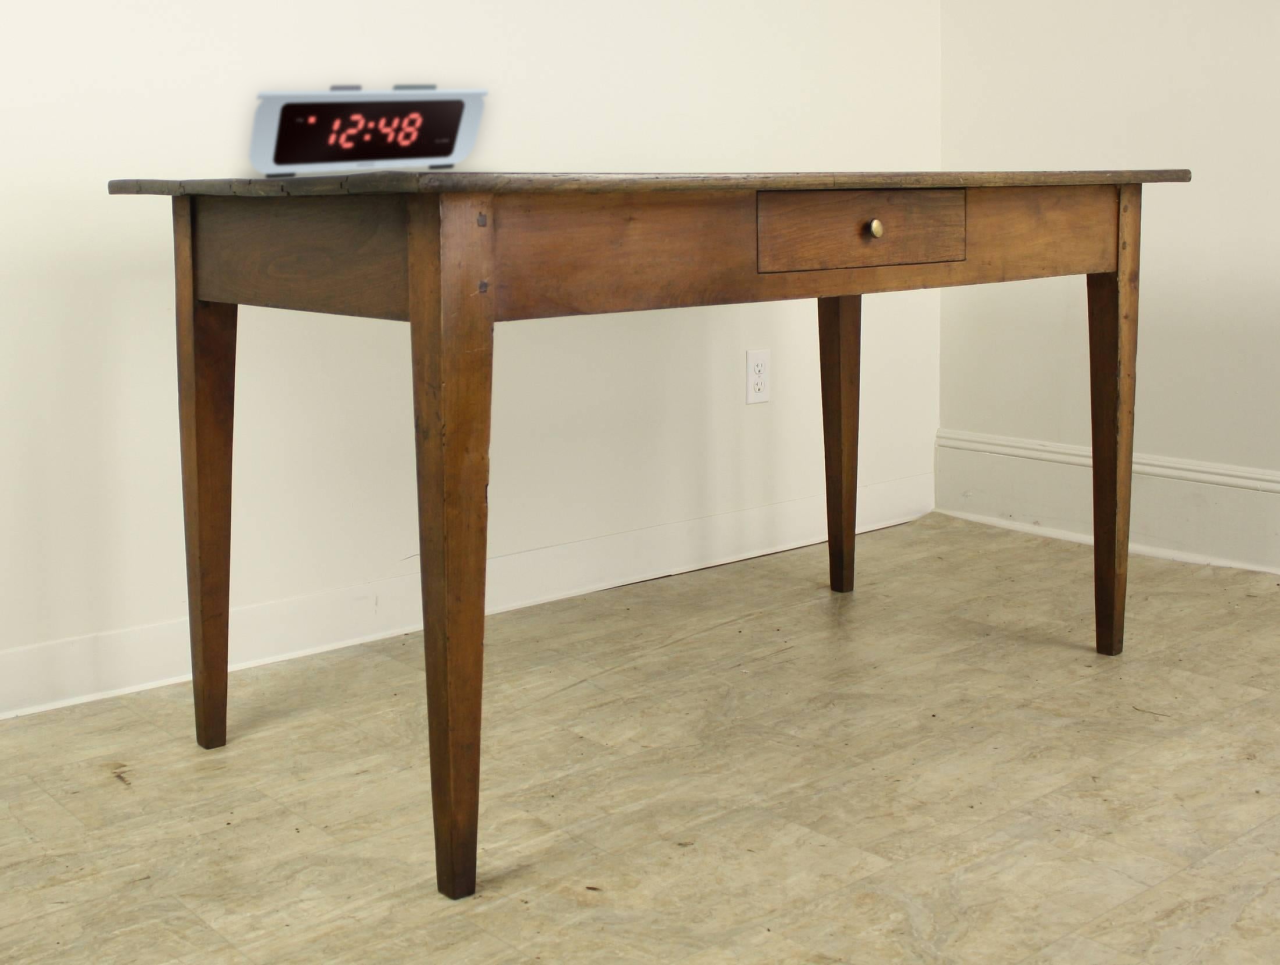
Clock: 12:48
